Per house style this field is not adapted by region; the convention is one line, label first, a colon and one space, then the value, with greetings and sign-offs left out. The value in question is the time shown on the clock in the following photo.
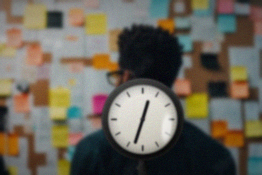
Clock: 12:33
